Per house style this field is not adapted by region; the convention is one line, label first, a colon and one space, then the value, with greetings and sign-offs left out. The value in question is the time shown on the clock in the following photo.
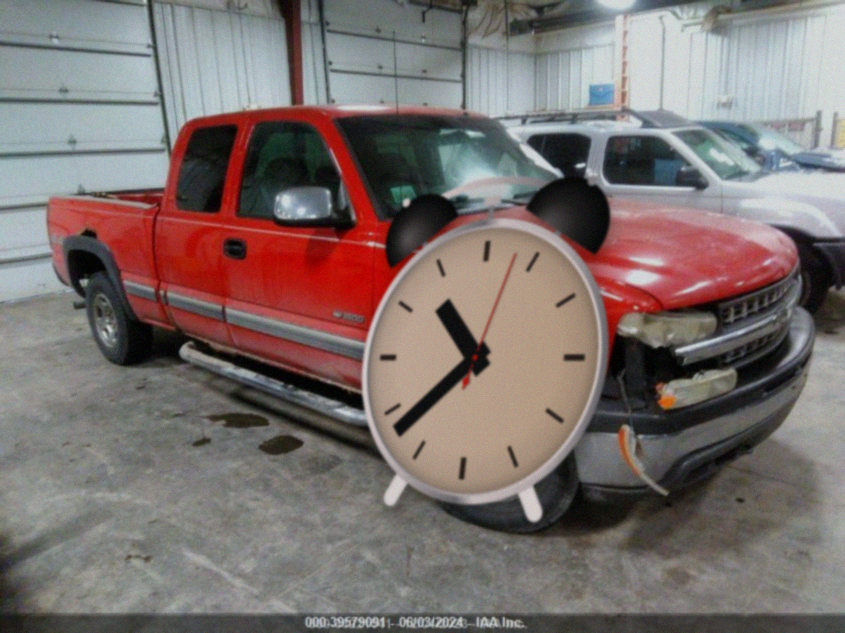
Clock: 10:38:03
